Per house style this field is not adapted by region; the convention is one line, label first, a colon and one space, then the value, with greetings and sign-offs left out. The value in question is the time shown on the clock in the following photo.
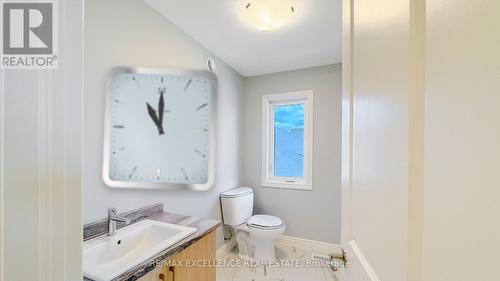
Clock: 11:00
